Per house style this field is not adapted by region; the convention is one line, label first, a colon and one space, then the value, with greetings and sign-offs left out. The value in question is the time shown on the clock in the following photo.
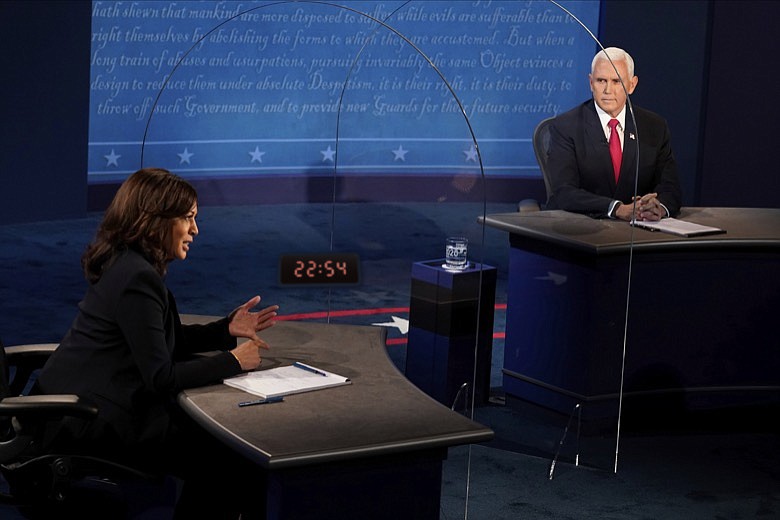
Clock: 22:54
